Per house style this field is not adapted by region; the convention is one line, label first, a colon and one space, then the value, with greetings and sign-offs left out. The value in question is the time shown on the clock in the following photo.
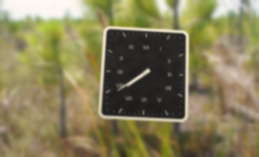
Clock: 7:39
